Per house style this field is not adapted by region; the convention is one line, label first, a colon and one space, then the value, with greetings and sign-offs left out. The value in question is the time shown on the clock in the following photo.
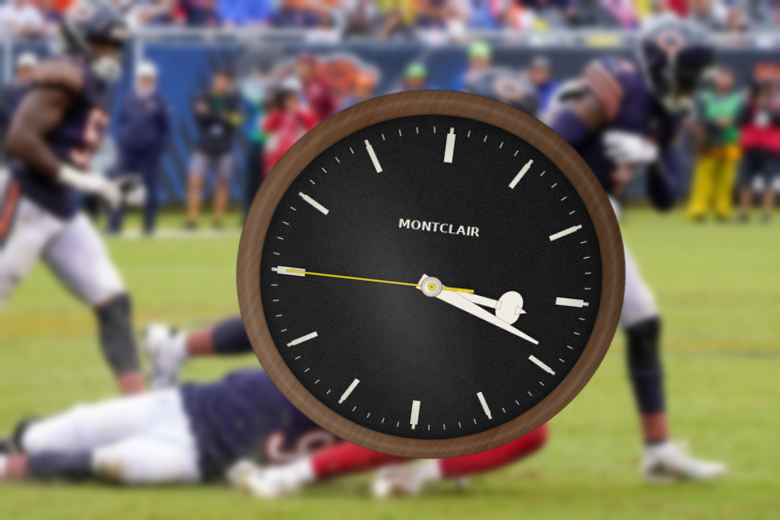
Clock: 3:18:45
